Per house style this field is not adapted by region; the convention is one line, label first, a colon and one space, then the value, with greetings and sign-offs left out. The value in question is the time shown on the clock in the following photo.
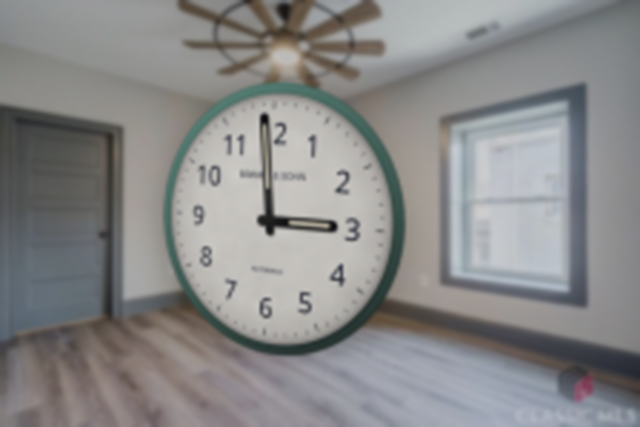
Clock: 2:59
